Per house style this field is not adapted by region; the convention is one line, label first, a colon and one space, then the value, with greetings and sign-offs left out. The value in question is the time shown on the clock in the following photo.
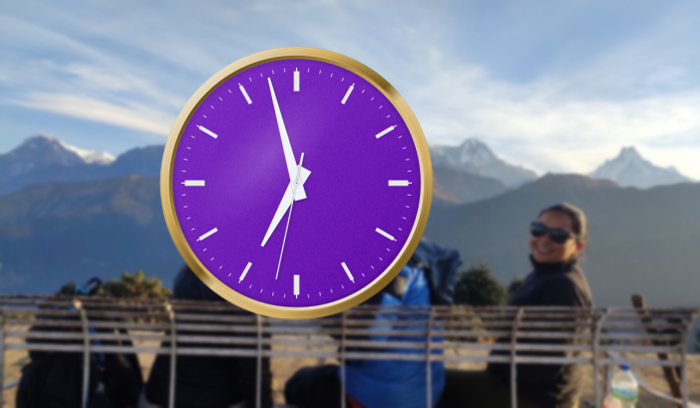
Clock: 6:57:32
